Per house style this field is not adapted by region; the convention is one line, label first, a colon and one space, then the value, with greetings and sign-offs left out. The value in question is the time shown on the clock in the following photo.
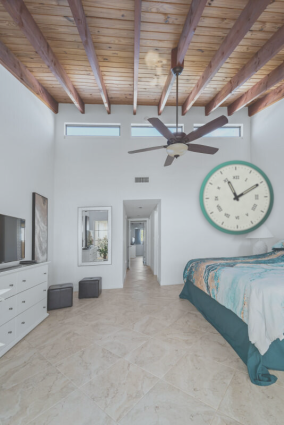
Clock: 11:10
